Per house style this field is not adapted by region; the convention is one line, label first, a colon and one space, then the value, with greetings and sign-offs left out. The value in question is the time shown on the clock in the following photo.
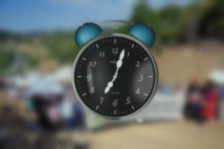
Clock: 7:03
